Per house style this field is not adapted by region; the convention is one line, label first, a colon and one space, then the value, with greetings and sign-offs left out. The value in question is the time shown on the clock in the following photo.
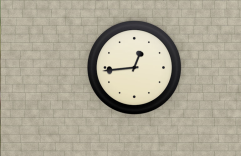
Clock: 12:44
